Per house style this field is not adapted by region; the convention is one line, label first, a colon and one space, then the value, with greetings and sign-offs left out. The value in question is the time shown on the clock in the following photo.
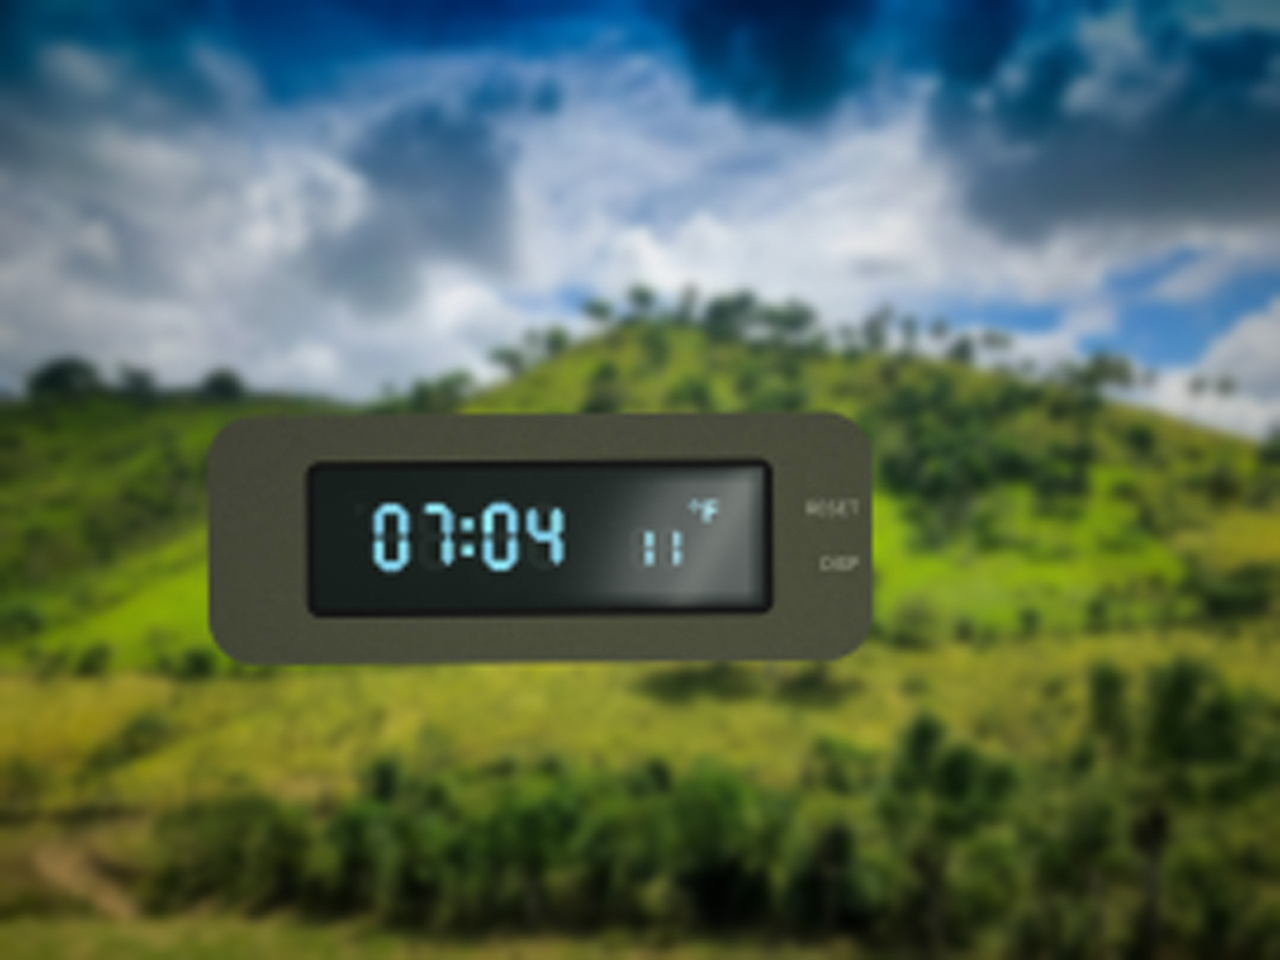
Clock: 7:04
